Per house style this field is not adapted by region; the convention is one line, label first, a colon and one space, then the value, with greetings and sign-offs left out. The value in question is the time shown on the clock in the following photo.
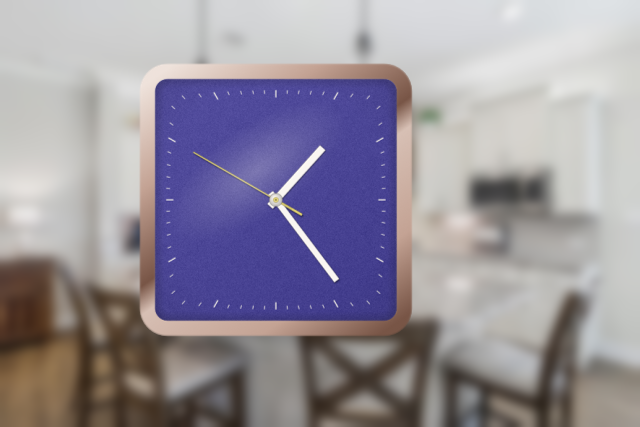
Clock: 1:23:50
